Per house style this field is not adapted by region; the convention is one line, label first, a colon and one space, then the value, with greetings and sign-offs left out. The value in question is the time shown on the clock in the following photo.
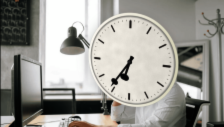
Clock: 6:36
